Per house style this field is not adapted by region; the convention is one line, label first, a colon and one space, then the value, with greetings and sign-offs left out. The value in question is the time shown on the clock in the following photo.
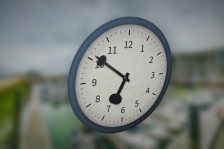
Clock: 6:51
